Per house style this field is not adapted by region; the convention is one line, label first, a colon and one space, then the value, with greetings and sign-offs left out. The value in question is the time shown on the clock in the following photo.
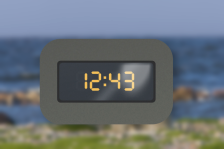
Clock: 12:43
